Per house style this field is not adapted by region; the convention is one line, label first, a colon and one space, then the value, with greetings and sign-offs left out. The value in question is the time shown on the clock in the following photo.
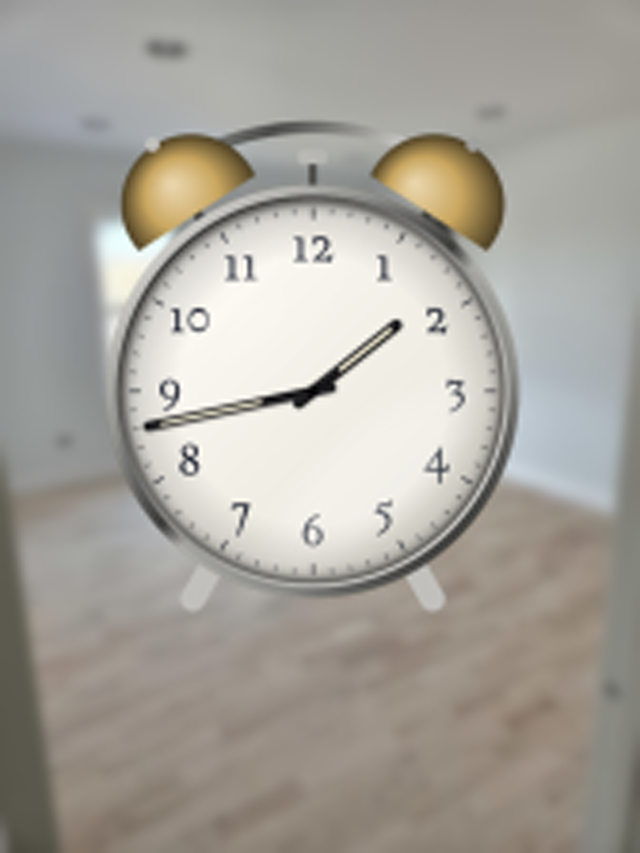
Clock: 1:43
